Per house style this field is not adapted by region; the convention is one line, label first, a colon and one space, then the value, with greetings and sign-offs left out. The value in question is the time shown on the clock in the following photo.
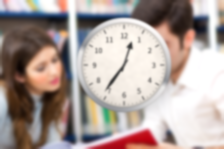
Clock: 12:36
